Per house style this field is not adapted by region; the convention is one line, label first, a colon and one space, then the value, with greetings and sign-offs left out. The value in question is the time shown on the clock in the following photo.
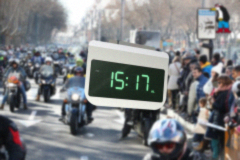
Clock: 15:17
